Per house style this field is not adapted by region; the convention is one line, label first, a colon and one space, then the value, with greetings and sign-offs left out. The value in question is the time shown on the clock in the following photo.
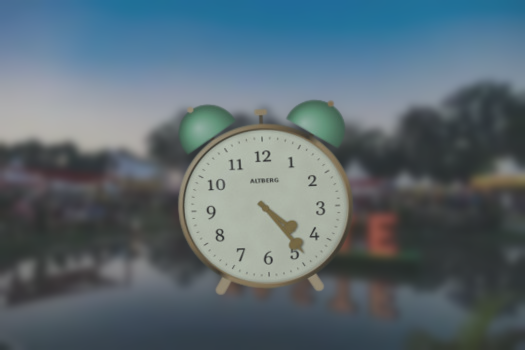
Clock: 4:24
